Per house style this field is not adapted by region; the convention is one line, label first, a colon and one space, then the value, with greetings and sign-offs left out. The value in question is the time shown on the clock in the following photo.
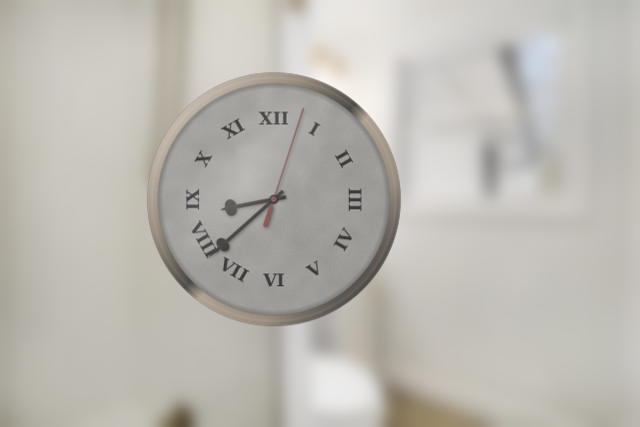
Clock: 8:38:03
